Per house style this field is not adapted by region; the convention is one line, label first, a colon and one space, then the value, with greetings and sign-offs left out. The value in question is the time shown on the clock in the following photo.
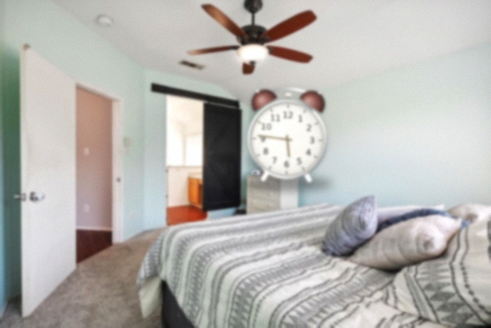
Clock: 5:46
